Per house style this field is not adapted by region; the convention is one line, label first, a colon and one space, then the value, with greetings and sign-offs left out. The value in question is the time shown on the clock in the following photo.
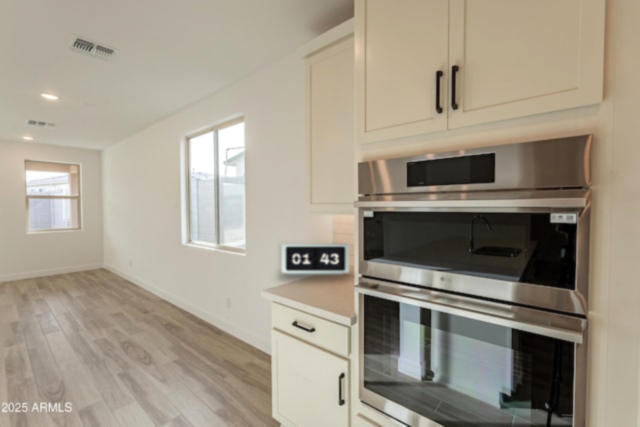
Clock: 1:43
